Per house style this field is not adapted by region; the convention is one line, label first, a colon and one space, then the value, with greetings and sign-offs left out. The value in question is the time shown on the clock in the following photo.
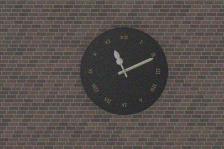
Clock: 11:11
